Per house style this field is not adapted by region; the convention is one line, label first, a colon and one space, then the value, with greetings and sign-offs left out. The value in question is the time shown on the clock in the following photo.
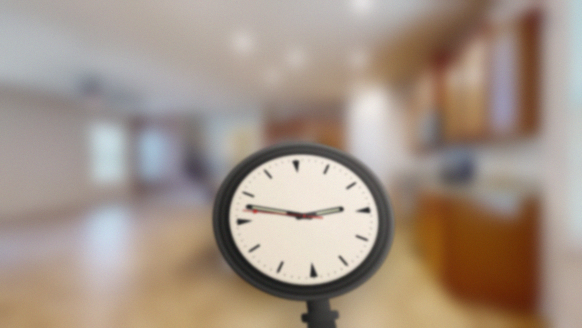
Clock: 2:47:47
